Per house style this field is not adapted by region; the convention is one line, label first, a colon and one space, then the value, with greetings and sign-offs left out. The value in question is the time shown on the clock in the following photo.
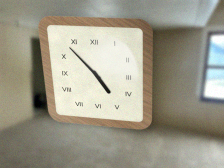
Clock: 4:53
